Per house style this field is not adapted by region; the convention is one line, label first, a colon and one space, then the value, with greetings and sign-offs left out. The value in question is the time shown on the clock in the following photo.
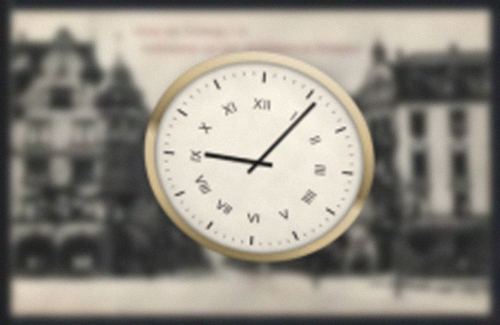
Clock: 9:06
